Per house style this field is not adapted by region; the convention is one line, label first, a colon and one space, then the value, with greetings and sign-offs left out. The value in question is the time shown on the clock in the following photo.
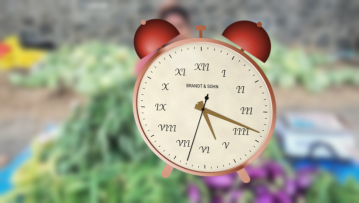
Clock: 5:18:33
